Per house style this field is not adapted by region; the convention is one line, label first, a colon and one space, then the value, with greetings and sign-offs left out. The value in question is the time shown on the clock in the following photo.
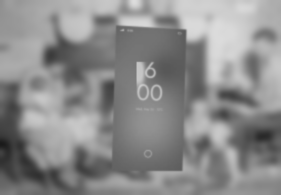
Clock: 6:00
